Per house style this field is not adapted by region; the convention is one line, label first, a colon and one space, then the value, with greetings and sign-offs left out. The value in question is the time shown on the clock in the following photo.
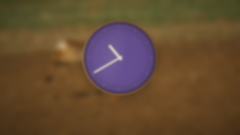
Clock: 10:40
